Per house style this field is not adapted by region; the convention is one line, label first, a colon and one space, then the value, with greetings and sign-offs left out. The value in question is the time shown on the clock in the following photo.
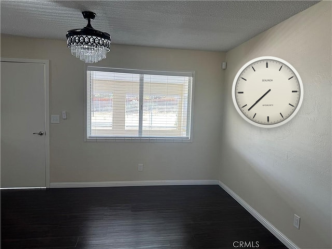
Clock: 7:38
